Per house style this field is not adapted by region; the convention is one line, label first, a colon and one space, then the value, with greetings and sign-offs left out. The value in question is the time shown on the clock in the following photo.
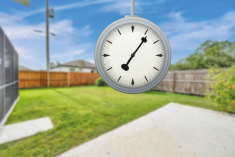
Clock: 7:06
